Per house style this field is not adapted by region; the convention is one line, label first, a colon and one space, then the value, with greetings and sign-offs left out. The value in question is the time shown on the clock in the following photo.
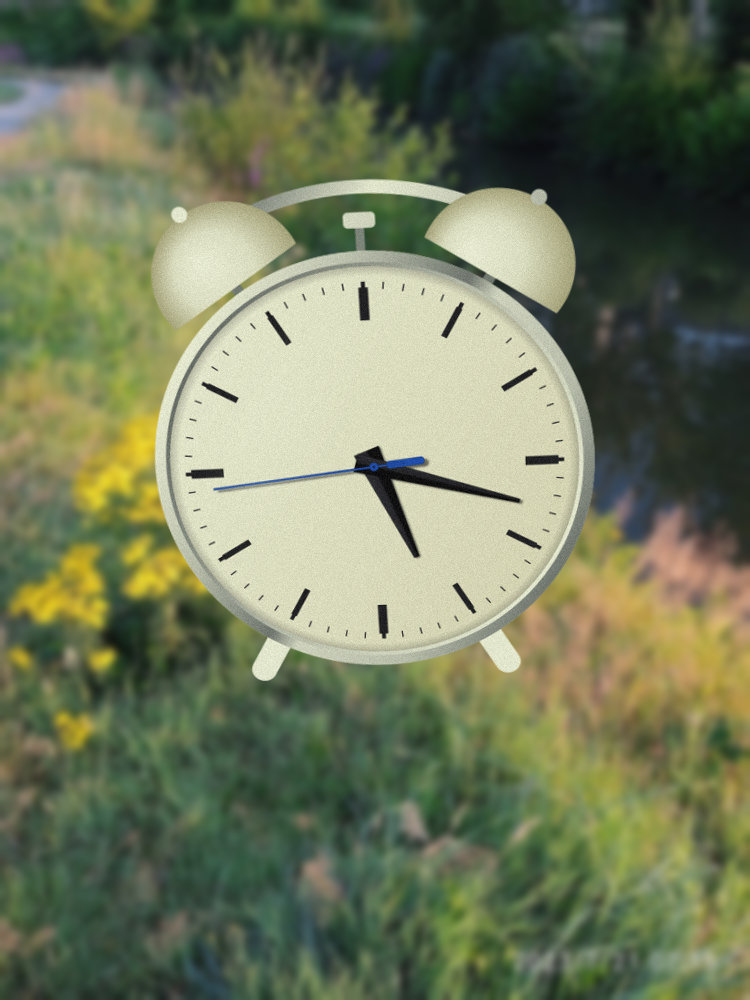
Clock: 5:17:44
